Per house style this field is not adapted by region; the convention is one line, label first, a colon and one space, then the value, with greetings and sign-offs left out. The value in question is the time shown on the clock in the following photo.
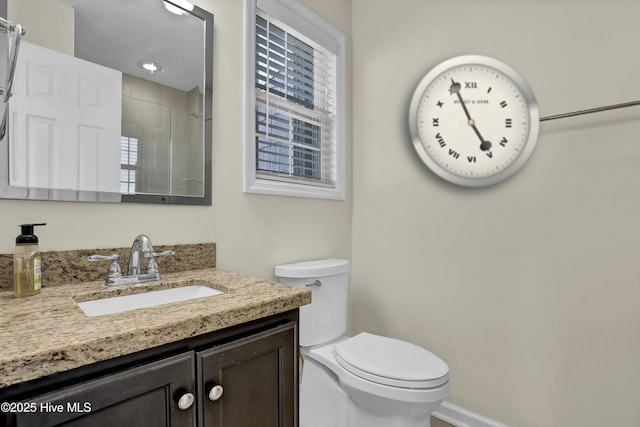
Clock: 4:56
